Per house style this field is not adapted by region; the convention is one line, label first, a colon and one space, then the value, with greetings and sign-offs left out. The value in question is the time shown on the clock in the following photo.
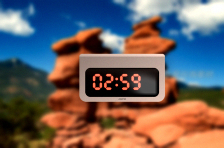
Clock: 2:59
